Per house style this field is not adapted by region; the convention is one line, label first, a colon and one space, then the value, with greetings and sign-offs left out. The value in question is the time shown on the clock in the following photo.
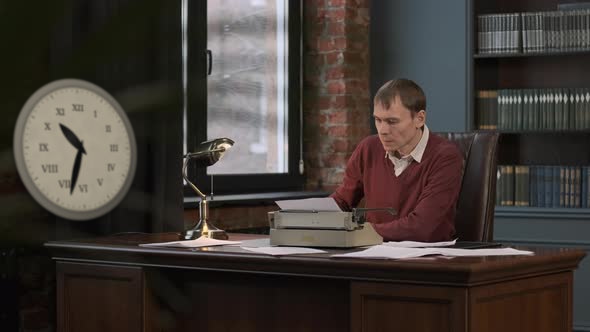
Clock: 10:33
